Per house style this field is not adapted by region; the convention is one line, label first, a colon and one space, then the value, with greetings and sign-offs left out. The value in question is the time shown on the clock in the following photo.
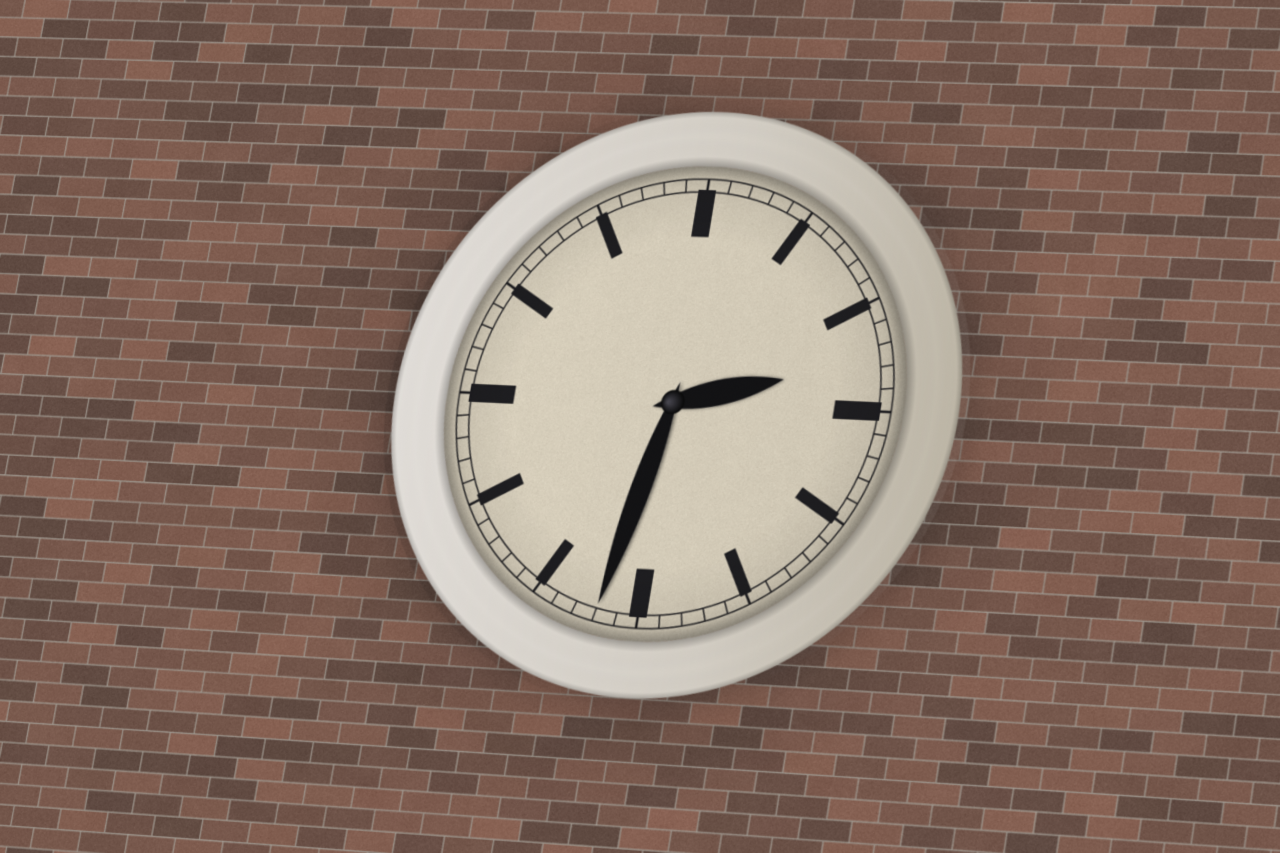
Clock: 2:32
